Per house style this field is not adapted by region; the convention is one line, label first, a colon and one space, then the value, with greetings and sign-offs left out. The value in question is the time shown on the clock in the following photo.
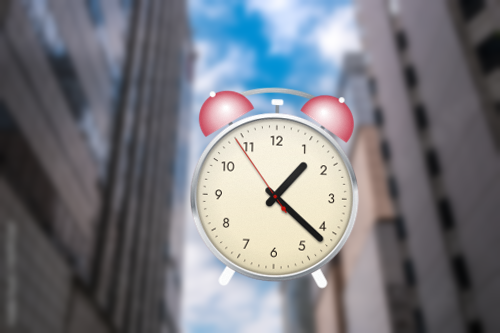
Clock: 1:21:54
